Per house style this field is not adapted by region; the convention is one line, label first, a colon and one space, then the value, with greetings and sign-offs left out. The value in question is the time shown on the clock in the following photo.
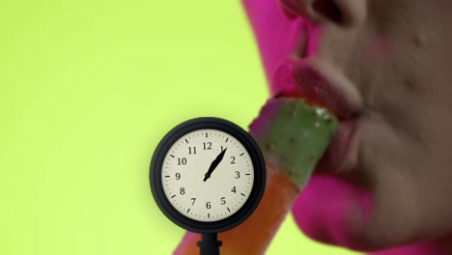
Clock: 1:06
